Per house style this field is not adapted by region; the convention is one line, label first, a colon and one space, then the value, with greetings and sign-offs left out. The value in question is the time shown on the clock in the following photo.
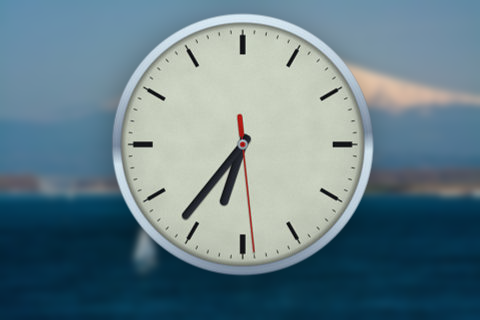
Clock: 6:36:29
